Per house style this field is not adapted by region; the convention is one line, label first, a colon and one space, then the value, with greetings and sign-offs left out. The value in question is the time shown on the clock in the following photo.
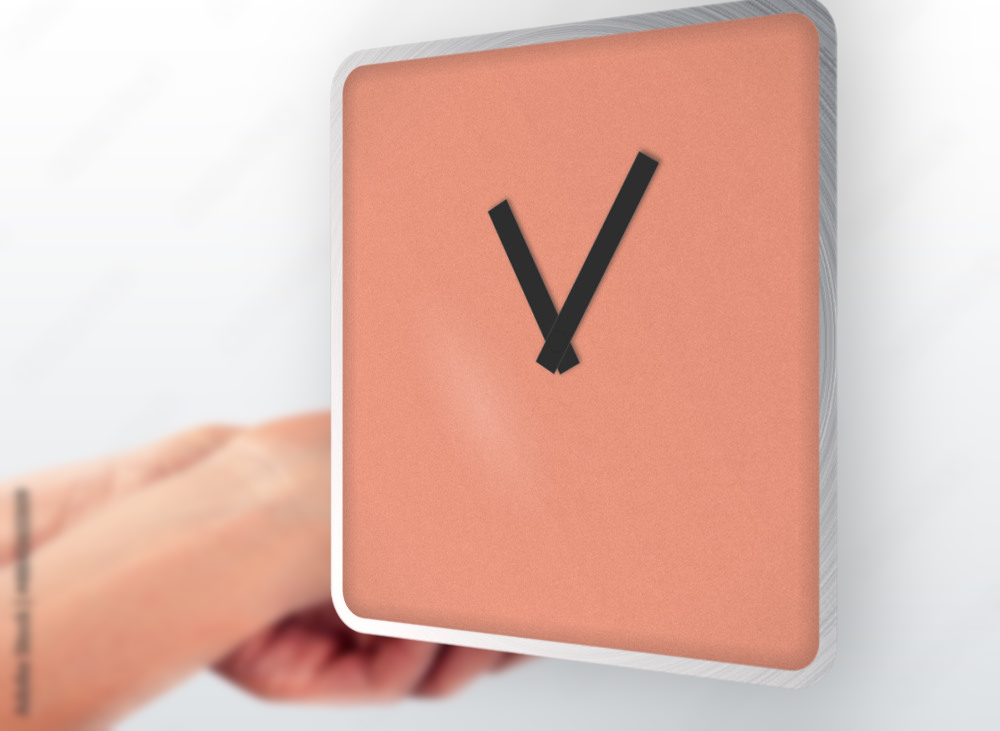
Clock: 11:05
